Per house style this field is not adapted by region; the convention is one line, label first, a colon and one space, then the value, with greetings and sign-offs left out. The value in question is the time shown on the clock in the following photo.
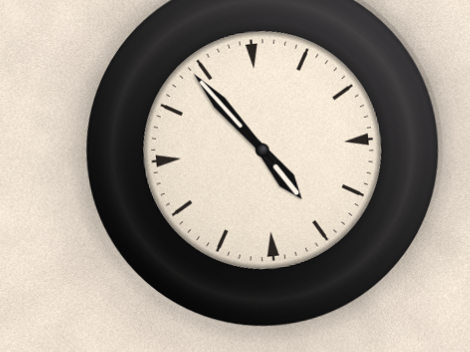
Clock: 4:54
